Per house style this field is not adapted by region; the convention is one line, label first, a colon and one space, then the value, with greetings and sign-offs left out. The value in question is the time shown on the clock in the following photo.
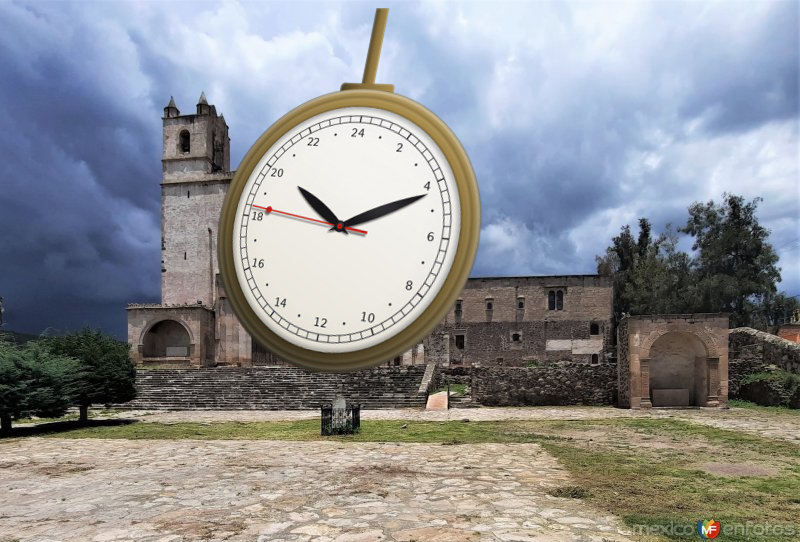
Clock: 20:10:46
